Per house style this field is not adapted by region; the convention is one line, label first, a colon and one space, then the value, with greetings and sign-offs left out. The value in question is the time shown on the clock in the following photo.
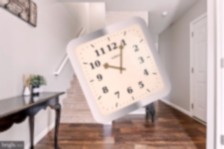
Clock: 10:04
